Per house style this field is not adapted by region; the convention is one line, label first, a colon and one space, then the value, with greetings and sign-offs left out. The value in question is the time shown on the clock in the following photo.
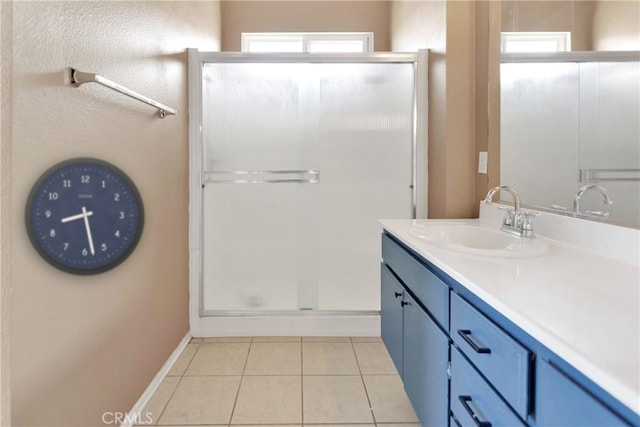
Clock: 8:28
